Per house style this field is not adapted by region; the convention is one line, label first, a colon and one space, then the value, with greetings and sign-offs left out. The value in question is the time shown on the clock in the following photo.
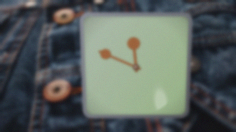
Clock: 11:49
